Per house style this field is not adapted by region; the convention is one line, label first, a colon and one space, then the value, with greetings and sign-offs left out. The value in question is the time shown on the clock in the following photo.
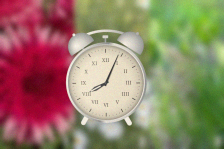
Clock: 8:04
